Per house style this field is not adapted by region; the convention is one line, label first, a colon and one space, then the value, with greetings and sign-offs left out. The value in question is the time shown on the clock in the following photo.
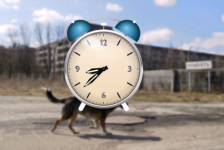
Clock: 8:38
